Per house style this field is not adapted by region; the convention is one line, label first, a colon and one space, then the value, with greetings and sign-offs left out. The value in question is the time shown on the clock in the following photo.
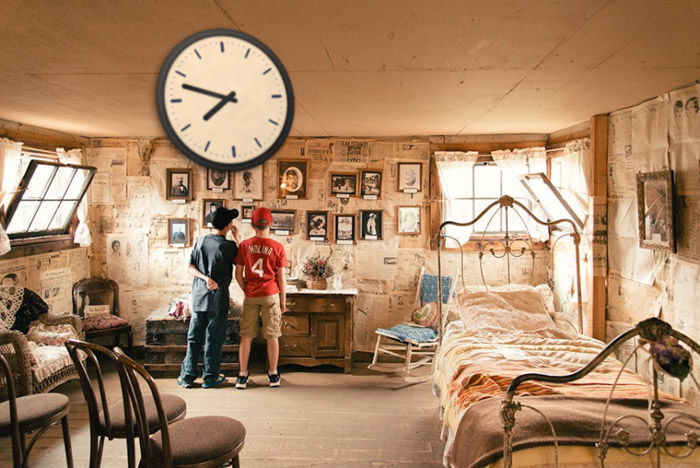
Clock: 7:48
